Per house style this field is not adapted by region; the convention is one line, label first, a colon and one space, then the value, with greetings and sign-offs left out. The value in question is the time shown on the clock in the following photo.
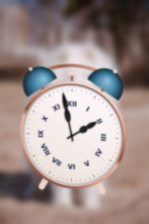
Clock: 1:58
